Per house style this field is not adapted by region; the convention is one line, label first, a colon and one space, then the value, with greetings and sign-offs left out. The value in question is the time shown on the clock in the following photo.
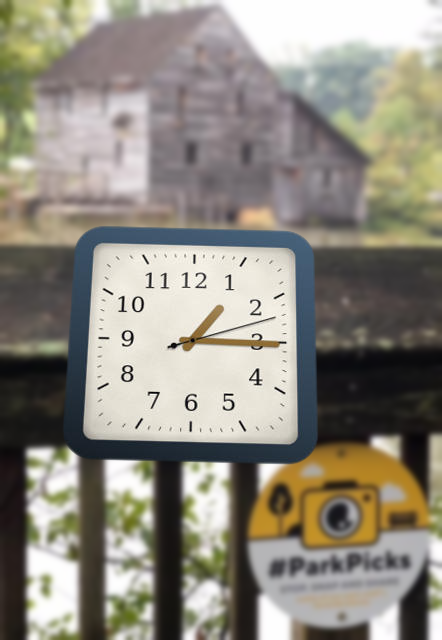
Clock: 1:15:12
